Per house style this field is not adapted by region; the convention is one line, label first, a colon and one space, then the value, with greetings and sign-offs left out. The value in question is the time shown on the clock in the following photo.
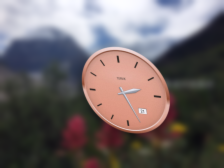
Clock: 2:26
